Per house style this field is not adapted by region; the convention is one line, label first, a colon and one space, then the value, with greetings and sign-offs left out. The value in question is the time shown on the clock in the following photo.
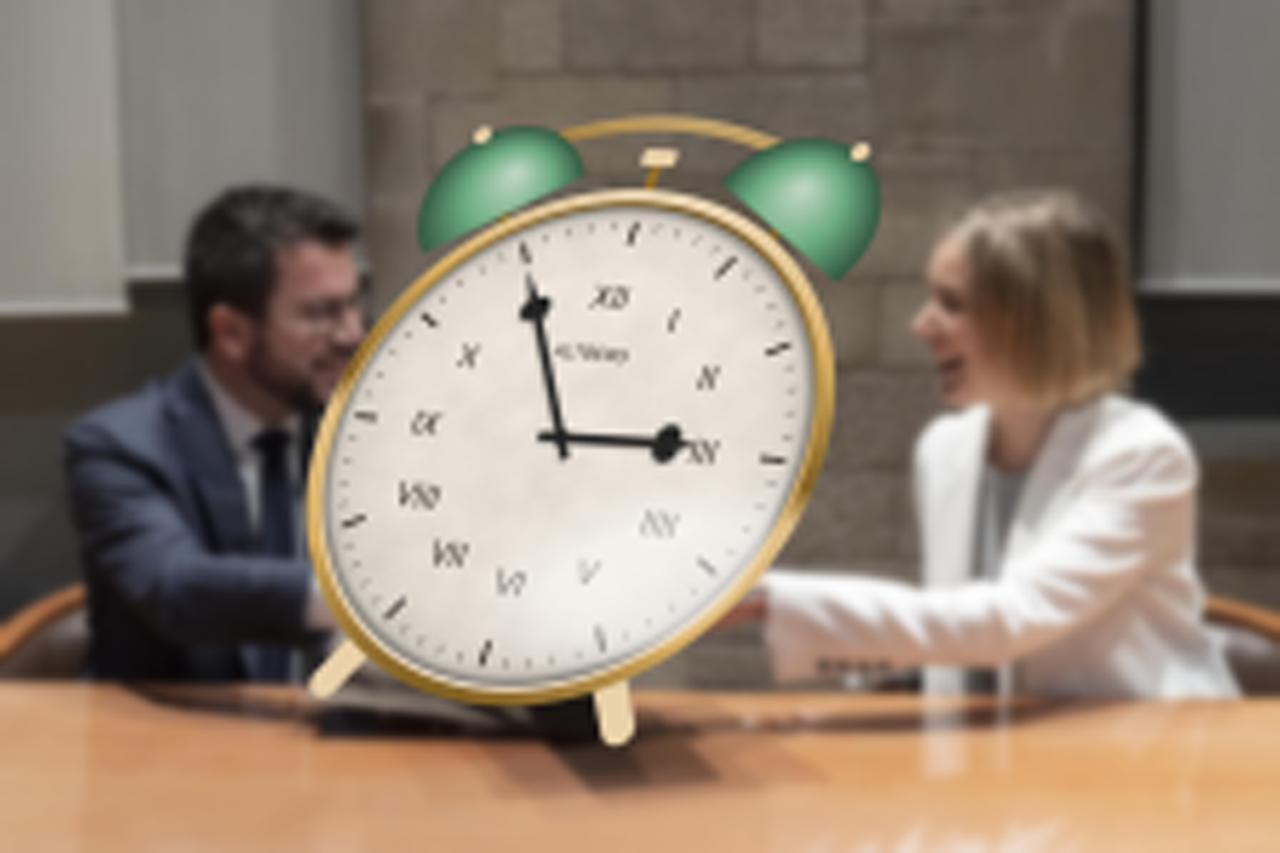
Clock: 2:55
